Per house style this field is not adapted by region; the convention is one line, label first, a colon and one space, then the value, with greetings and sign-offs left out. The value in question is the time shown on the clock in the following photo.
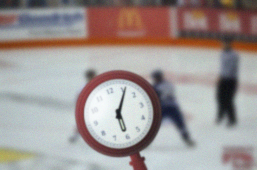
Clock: 6:06
